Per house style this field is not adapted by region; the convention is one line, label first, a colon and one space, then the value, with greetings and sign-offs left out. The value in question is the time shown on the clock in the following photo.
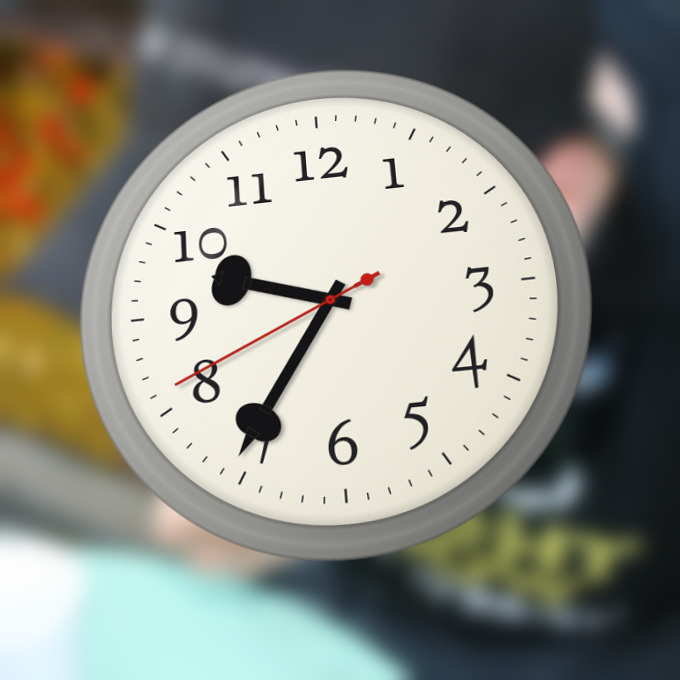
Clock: 9:35:41
